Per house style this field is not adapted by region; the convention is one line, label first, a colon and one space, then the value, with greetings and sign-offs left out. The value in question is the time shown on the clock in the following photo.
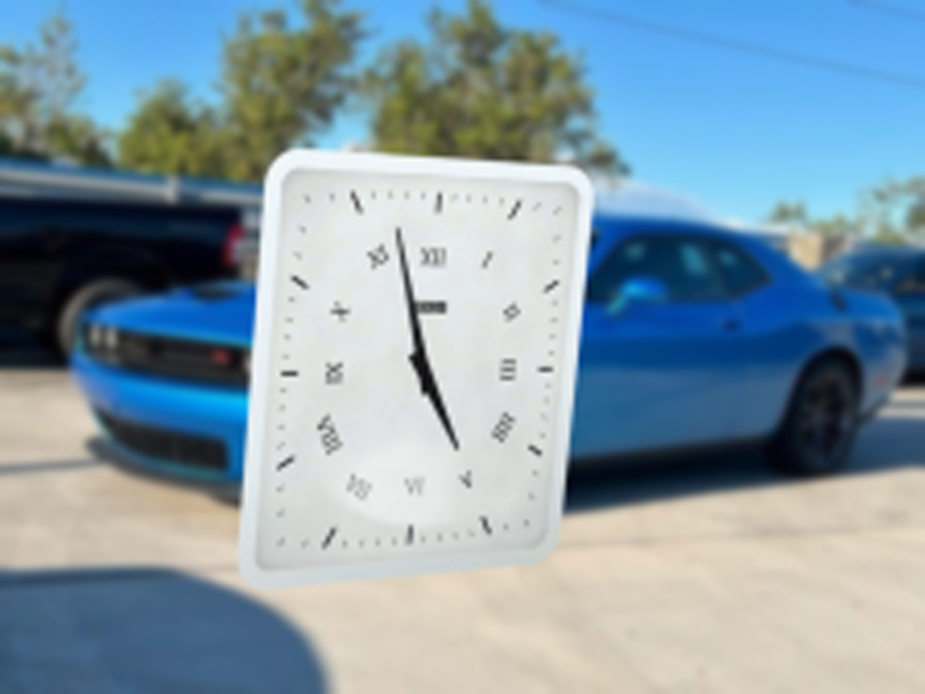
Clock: 4:57
